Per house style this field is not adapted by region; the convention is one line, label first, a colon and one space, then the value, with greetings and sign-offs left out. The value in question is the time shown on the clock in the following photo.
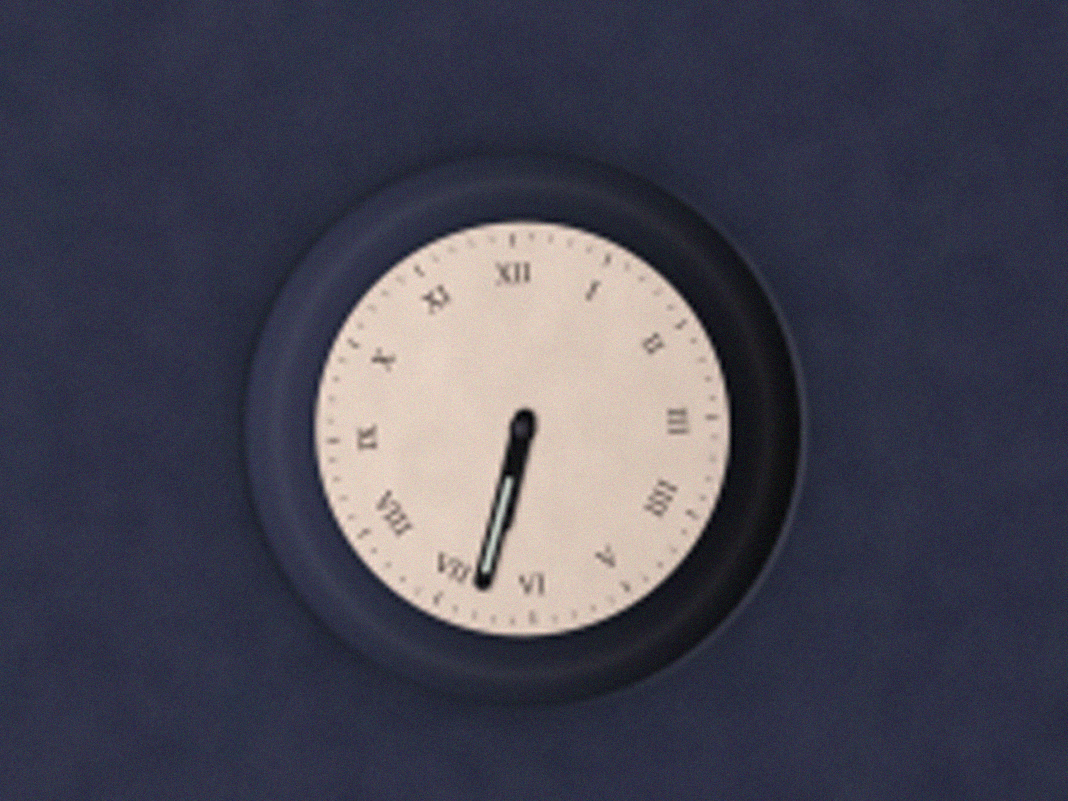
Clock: 6:33
